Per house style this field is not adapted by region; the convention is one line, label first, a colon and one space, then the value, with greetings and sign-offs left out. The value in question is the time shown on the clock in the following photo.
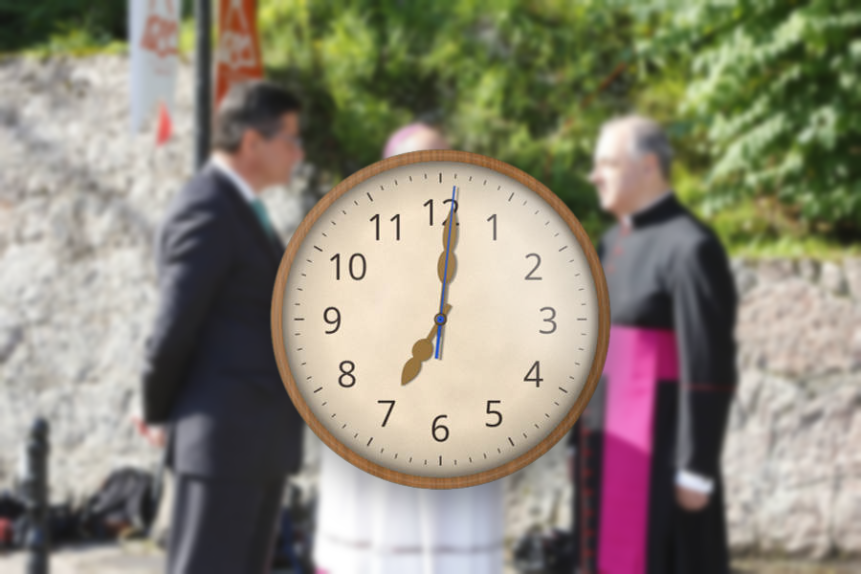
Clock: 7:01:01
